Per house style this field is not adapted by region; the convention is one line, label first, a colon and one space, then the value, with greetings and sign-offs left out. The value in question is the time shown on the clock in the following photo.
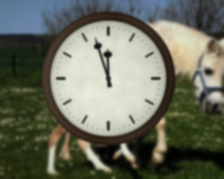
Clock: 11:57
